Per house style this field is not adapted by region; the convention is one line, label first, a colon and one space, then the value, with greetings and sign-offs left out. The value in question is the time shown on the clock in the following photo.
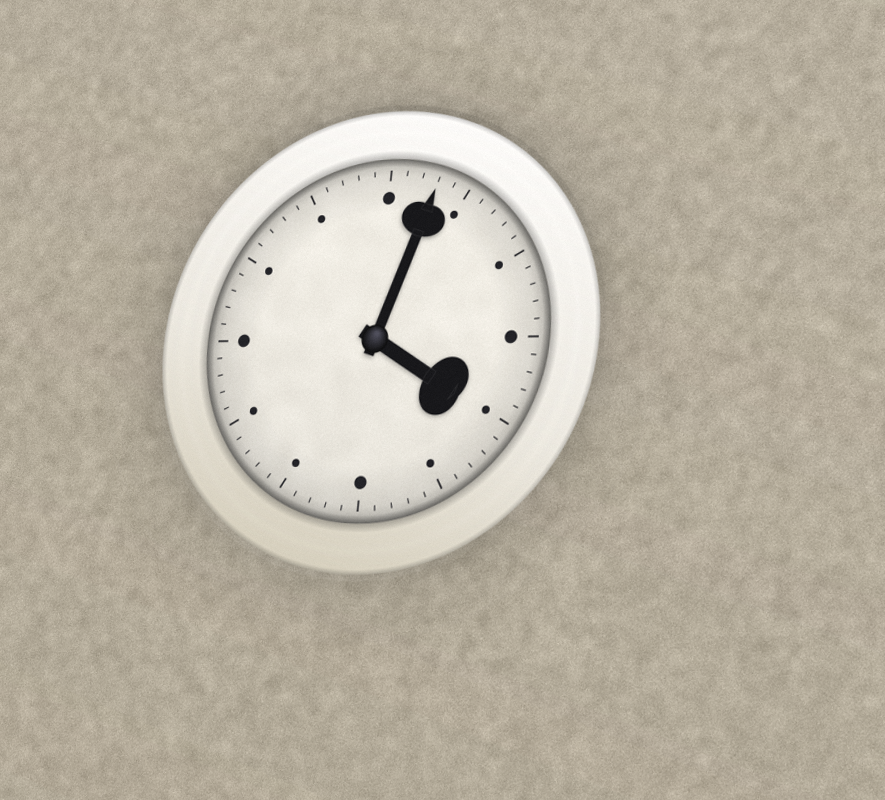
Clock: 4:03
